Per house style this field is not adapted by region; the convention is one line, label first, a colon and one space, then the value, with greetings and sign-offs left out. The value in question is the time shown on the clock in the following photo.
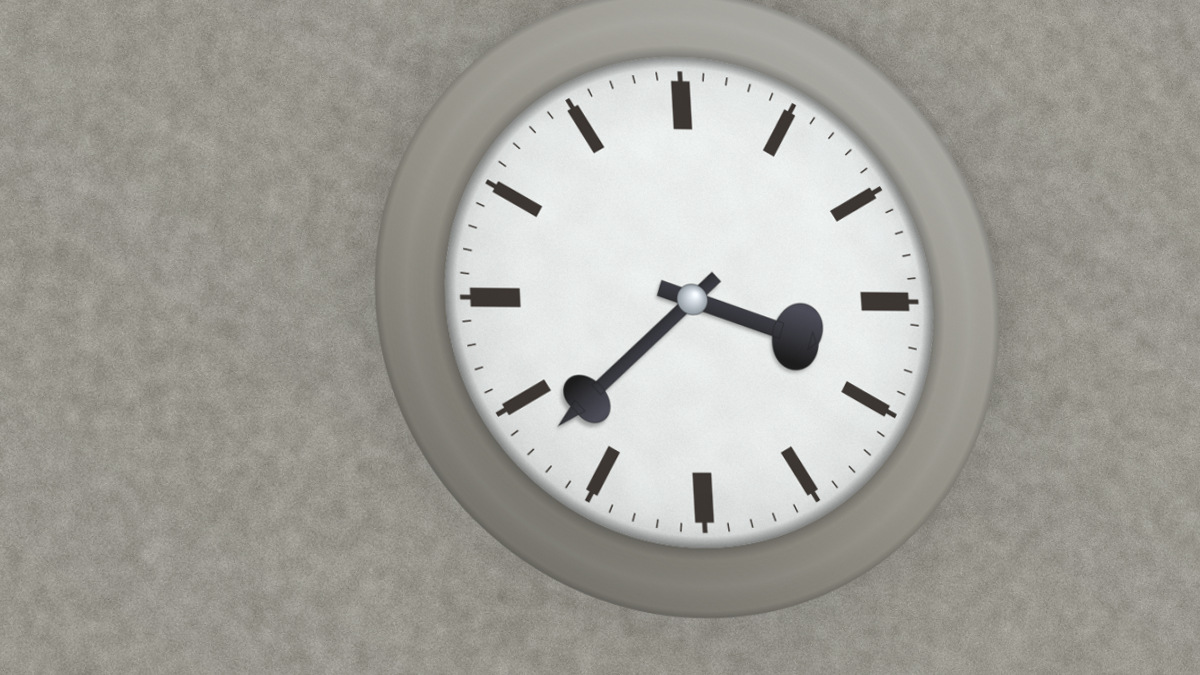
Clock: 3:38
